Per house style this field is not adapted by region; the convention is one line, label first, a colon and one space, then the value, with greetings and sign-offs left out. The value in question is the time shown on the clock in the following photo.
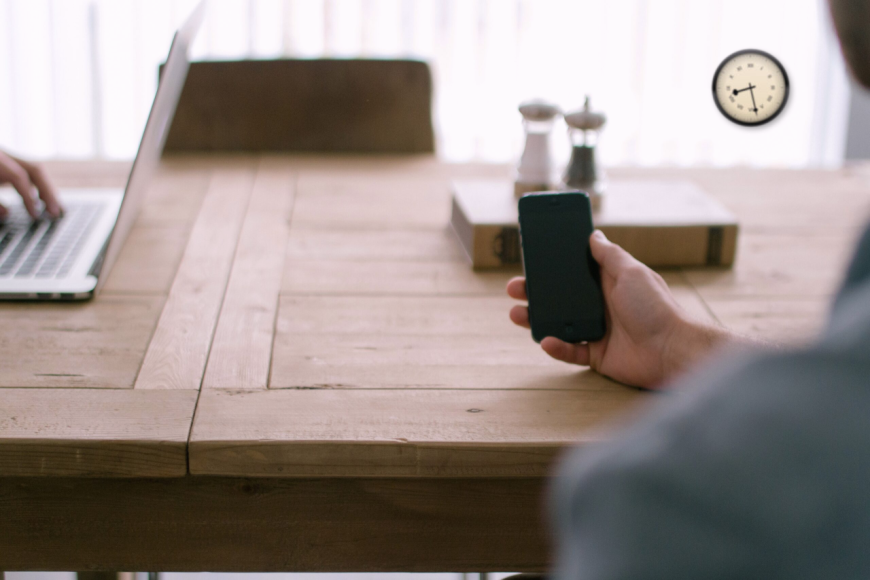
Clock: 8:28
